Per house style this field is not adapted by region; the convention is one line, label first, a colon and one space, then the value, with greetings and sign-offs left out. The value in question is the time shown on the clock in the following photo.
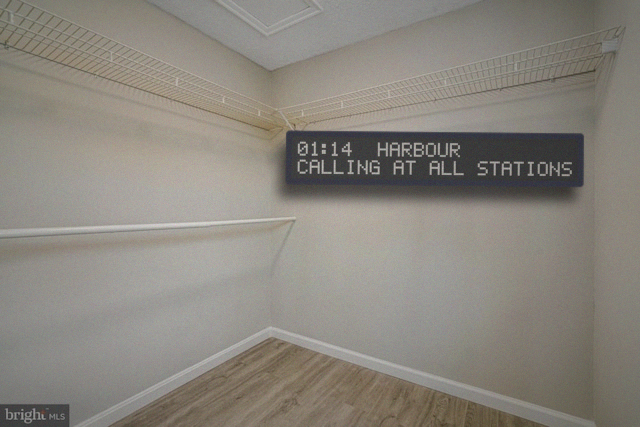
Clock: 1:14
